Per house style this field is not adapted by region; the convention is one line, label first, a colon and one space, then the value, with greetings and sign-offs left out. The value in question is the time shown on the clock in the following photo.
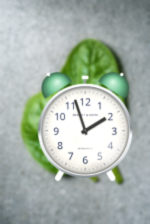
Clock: 1:57
